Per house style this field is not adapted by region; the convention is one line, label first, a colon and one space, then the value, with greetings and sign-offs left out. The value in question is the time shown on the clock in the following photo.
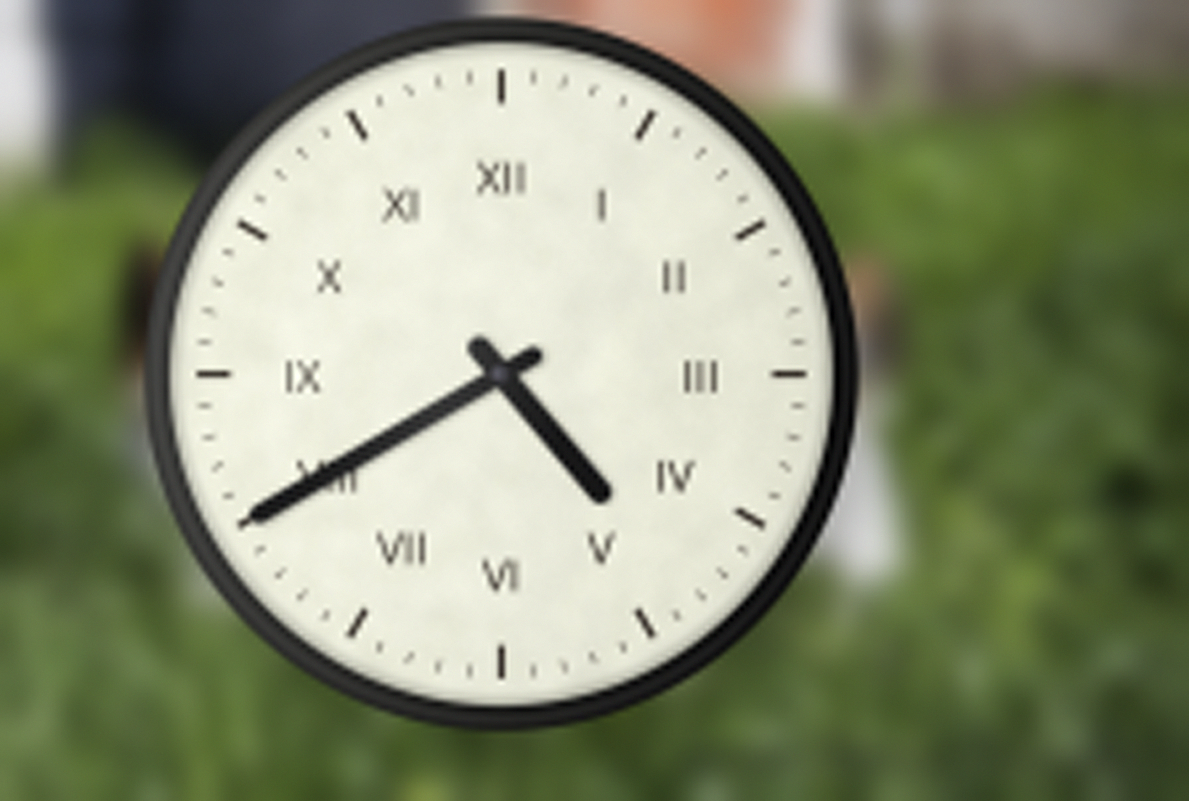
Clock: 4:40
